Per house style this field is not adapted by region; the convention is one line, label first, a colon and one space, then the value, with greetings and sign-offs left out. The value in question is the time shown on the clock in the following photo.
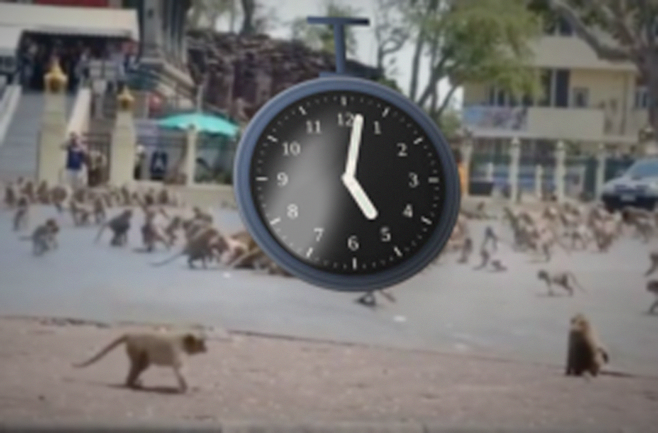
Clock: 5:02
